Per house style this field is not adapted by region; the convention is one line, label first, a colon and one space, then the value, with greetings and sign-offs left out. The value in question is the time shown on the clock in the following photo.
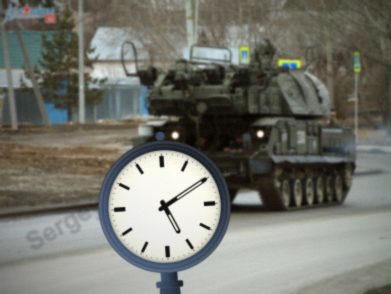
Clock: 5:10
